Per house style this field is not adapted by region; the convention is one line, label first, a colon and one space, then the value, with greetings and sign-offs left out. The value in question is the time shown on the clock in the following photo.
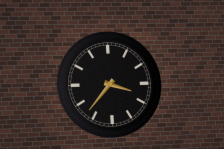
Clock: 3:37
